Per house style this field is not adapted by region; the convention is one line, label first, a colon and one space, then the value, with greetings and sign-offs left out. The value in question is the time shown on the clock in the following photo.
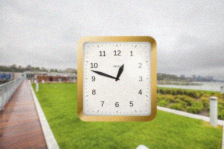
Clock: 12:48
